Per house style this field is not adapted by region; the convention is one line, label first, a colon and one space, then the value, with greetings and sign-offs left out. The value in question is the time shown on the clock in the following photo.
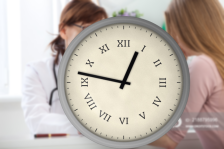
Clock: 12:47
